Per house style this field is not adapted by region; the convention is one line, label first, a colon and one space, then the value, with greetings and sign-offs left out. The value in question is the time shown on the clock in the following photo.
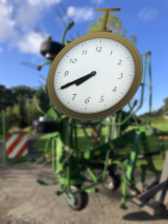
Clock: 7:40
